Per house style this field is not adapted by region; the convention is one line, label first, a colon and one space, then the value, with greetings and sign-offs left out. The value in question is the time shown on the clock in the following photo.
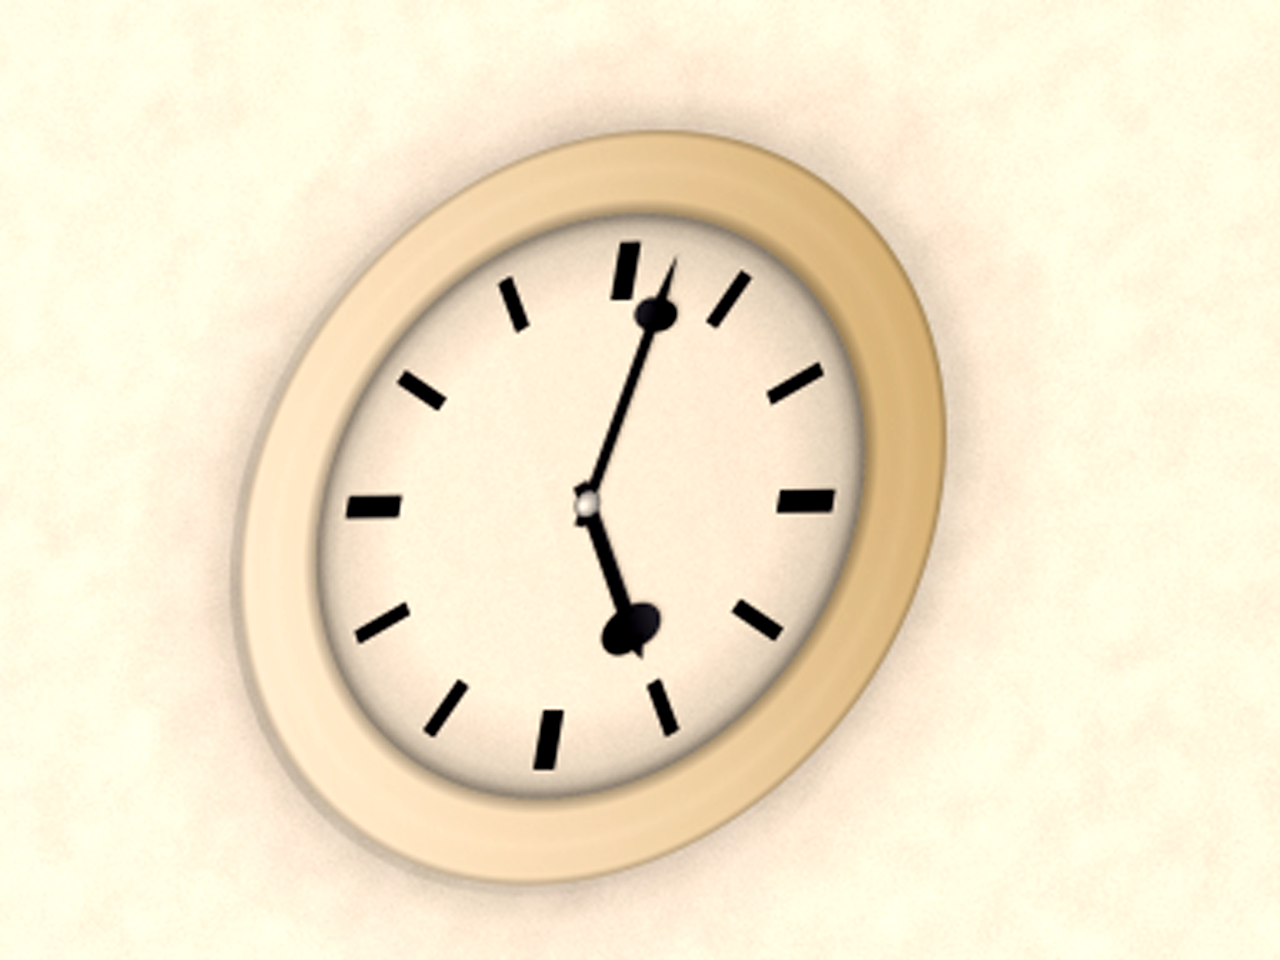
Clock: 5:02
